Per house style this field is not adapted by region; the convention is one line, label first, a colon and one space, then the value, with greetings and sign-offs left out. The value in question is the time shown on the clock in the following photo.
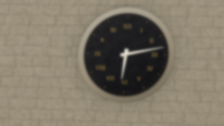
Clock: 6:13
